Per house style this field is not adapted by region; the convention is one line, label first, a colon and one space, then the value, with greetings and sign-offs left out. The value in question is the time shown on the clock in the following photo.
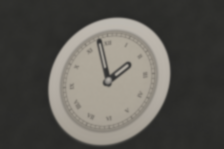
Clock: 1:58
